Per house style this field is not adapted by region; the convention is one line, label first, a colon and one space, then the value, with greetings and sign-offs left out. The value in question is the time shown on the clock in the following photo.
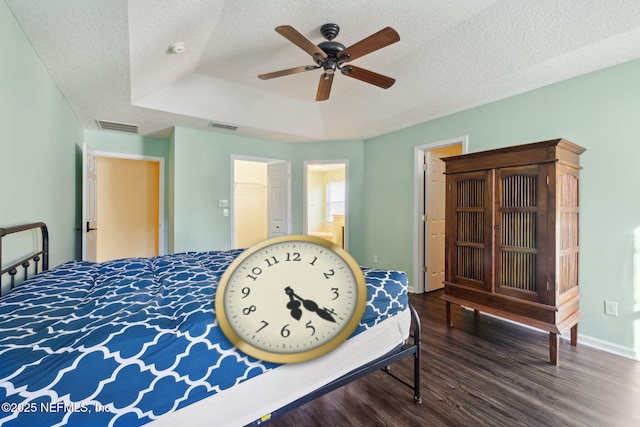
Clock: 5:21
